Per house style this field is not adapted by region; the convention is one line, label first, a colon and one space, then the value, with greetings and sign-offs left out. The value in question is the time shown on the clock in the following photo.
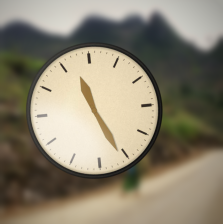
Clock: 11:26
